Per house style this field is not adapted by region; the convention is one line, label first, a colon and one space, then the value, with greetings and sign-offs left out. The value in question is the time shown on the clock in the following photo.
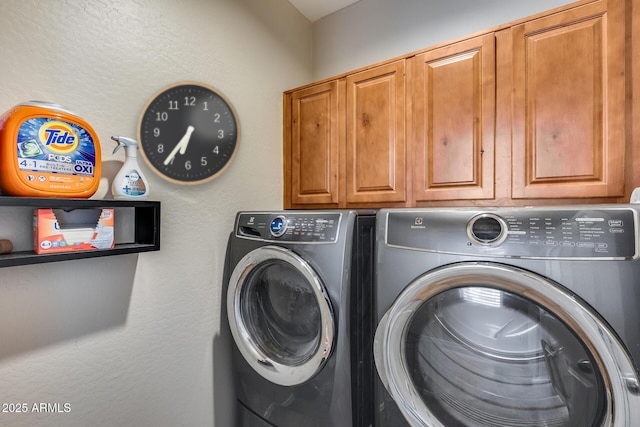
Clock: 6:36
